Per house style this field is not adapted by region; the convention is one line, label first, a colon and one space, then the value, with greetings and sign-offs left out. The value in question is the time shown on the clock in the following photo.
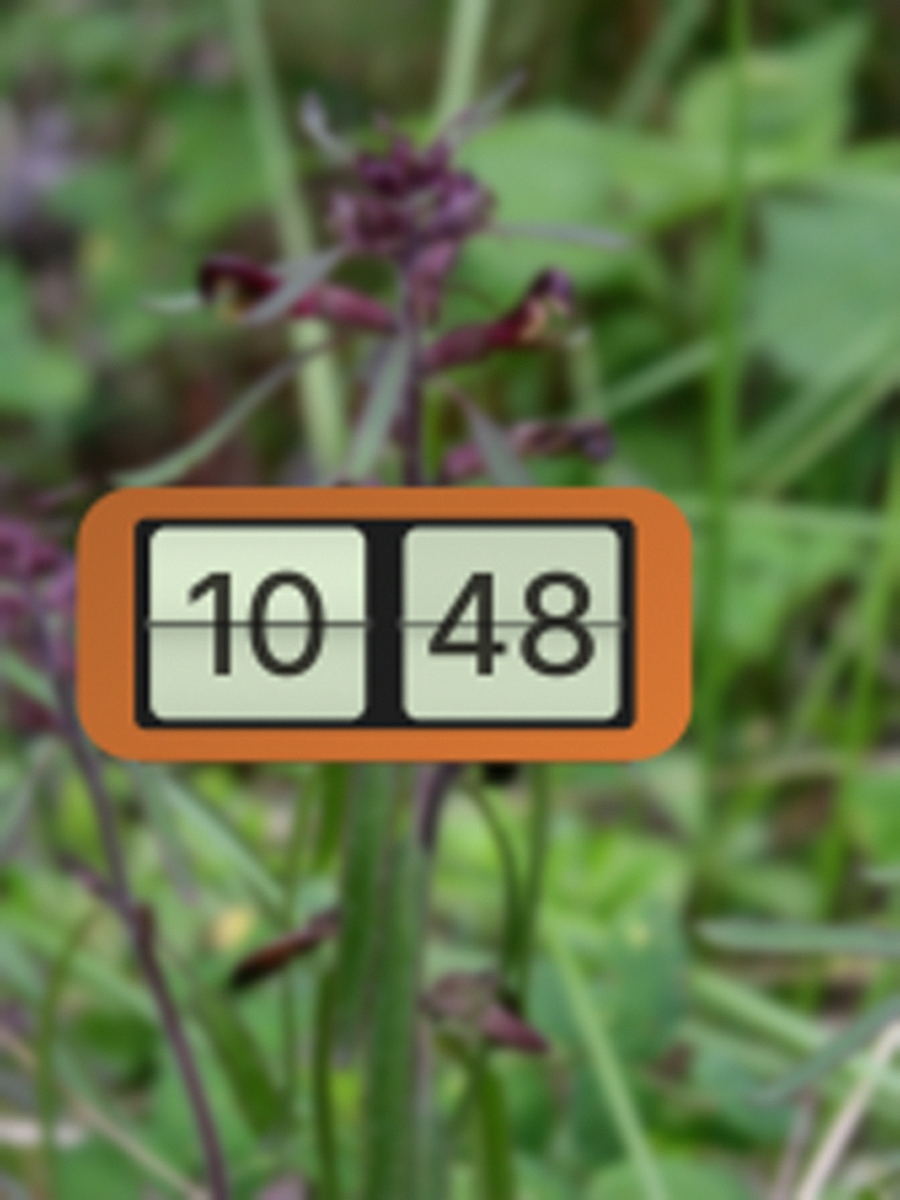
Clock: 10:48
